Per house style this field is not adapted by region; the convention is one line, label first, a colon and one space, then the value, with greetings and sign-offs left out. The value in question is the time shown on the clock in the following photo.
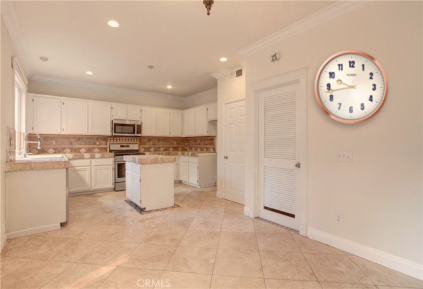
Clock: 9:43
